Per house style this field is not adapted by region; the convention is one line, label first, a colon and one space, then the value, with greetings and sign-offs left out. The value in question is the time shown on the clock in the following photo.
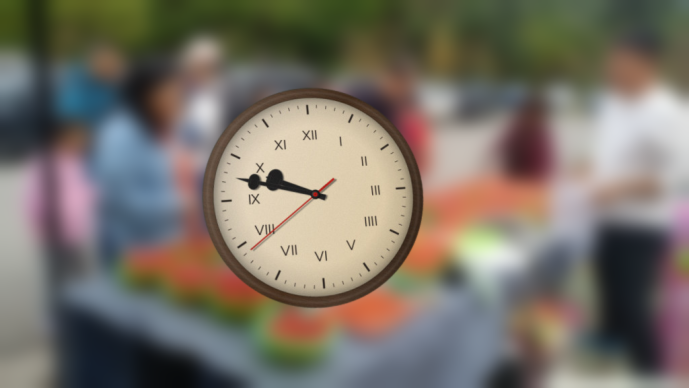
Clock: 9:47:39
